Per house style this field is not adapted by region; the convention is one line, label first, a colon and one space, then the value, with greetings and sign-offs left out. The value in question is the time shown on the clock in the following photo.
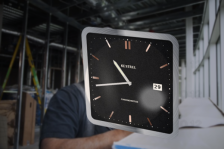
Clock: 10:43
